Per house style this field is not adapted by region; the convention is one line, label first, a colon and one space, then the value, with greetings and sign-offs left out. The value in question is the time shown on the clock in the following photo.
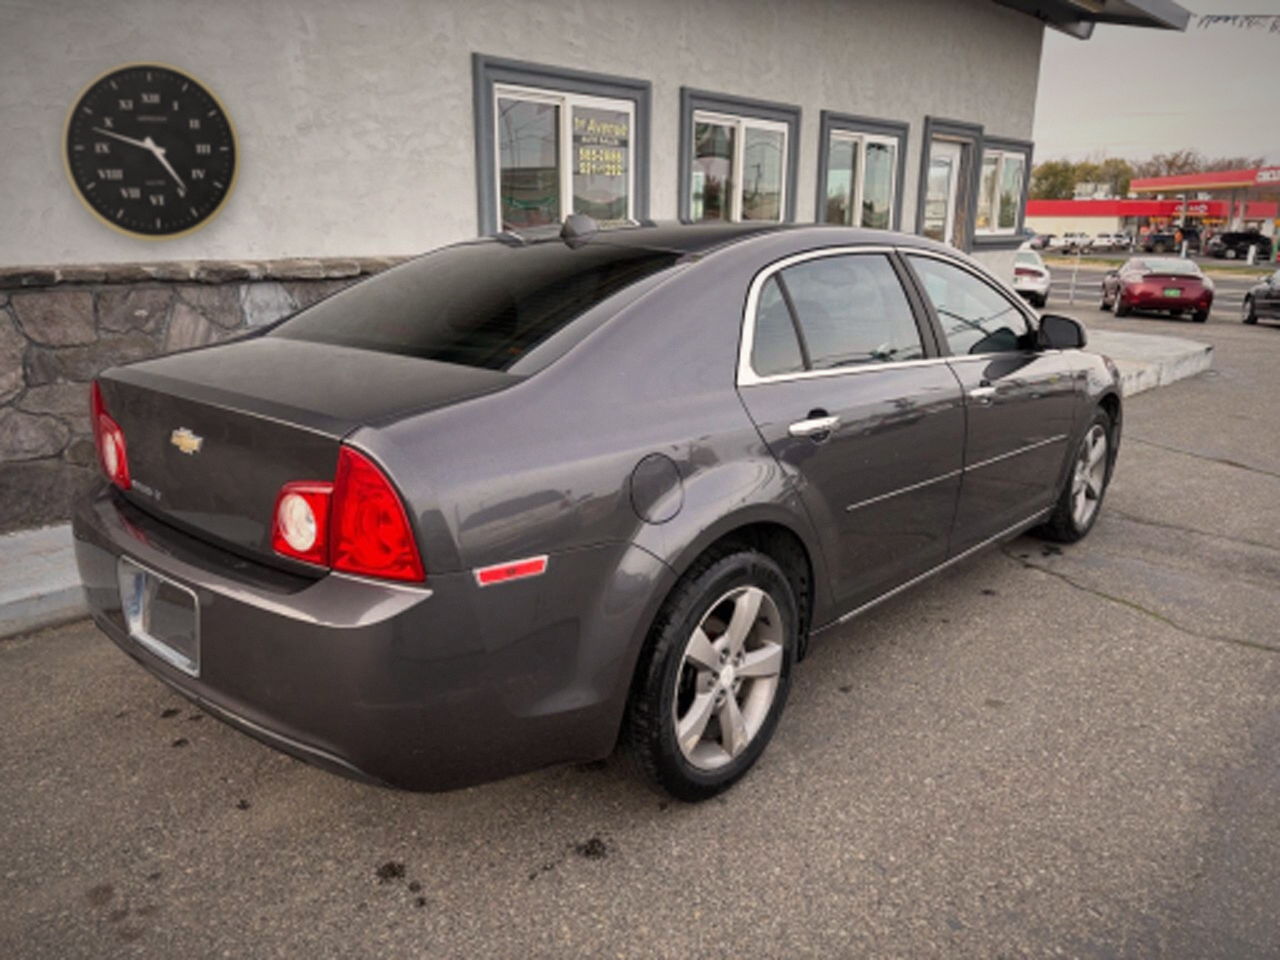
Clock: 4:48
